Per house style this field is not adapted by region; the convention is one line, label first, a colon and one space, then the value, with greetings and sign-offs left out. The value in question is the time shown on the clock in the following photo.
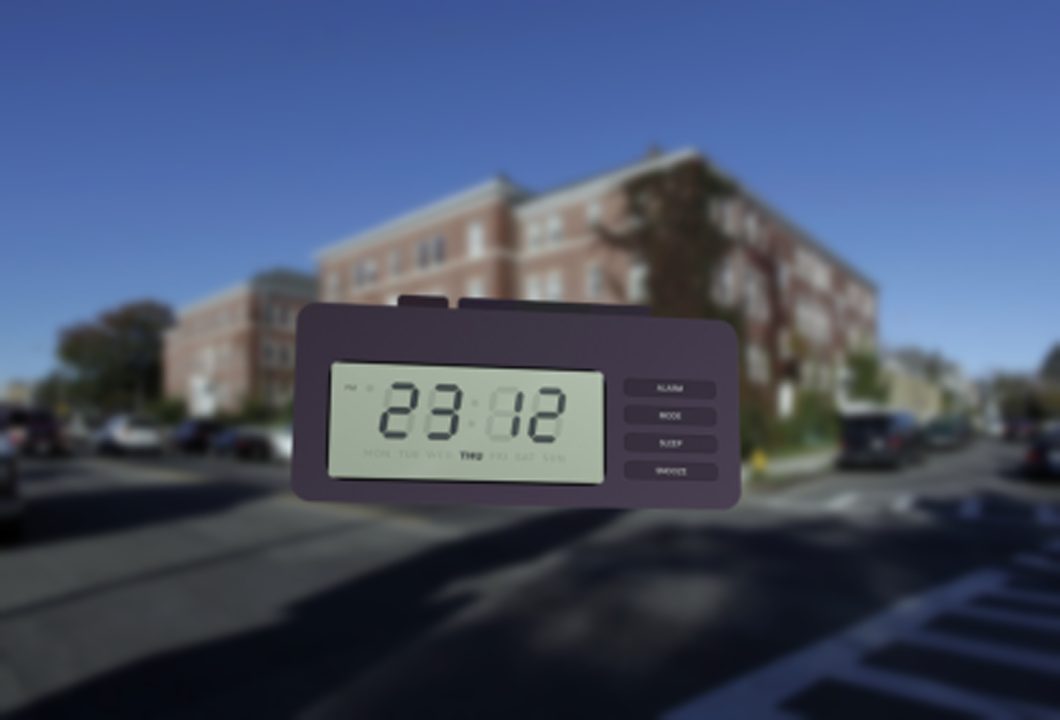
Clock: 23:12
